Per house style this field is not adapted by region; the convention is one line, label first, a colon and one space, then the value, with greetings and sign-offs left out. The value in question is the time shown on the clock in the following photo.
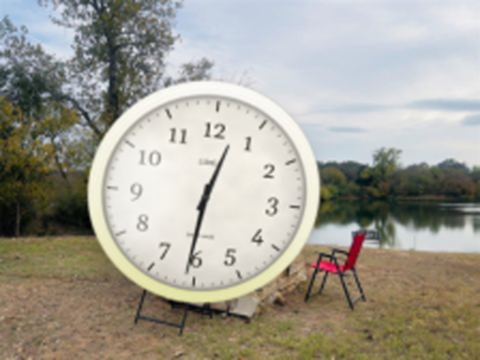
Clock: 12:31
